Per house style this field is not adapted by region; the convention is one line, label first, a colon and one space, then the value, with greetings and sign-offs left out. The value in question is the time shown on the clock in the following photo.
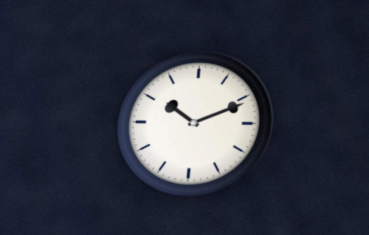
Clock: 10:11
